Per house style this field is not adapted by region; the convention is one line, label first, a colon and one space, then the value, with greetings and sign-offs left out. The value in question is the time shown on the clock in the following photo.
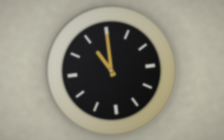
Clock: 11:00
